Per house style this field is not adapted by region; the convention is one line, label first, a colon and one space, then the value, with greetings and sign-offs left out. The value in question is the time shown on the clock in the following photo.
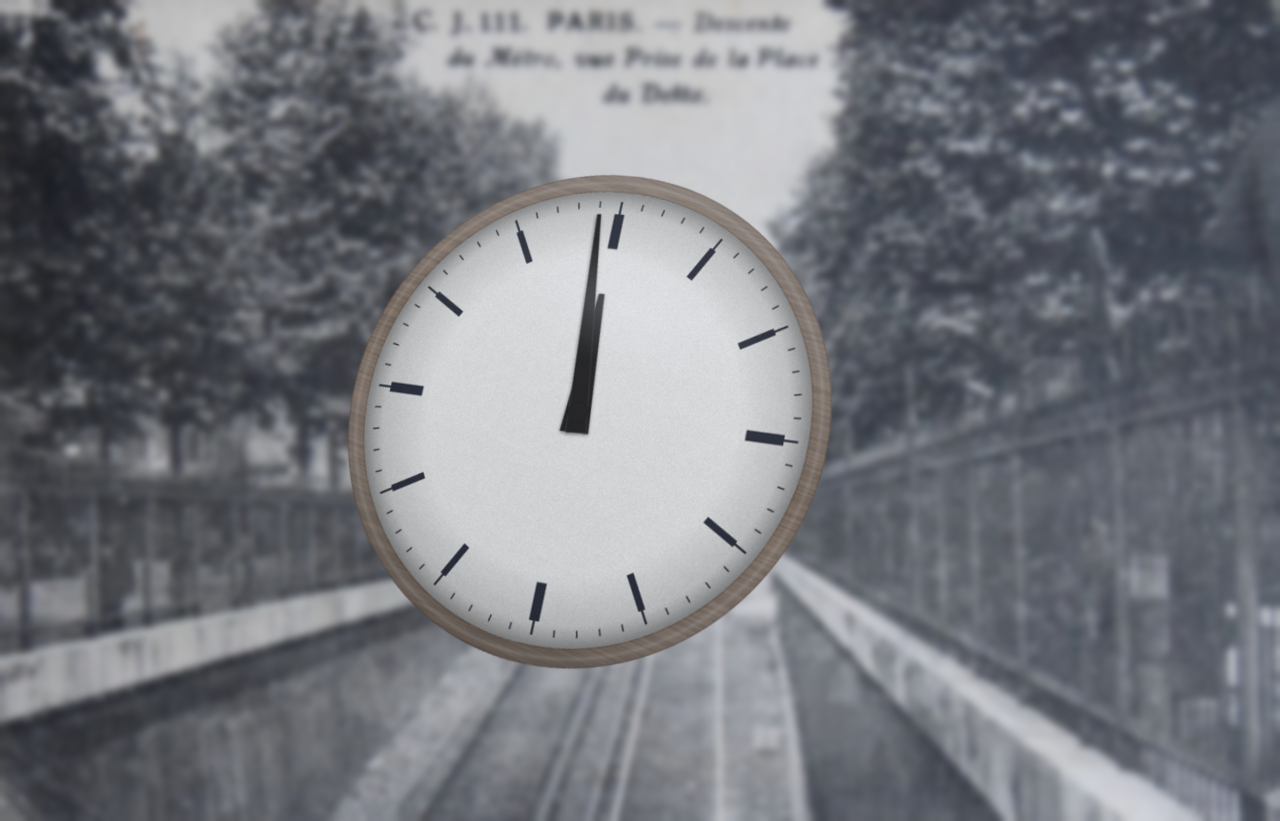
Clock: 11:59
